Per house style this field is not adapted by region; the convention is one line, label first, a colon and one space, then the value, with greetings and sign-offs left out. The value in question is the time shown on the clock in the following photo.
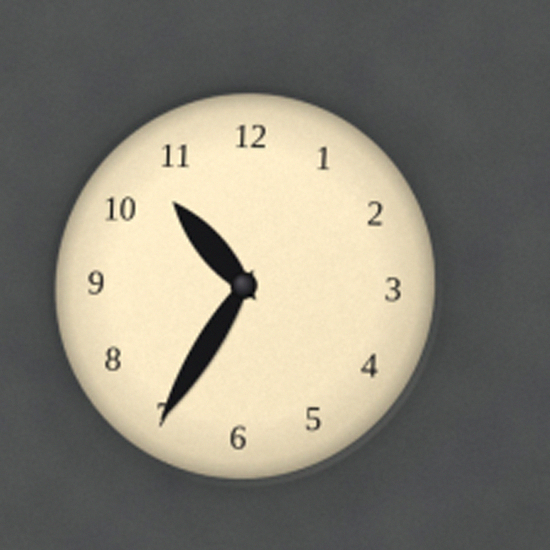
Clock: 10:35
